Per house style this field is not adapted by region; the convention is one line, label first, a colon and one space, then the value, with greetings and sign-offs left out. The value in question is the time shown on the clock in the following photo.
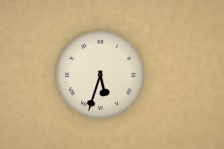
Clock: 5:33
